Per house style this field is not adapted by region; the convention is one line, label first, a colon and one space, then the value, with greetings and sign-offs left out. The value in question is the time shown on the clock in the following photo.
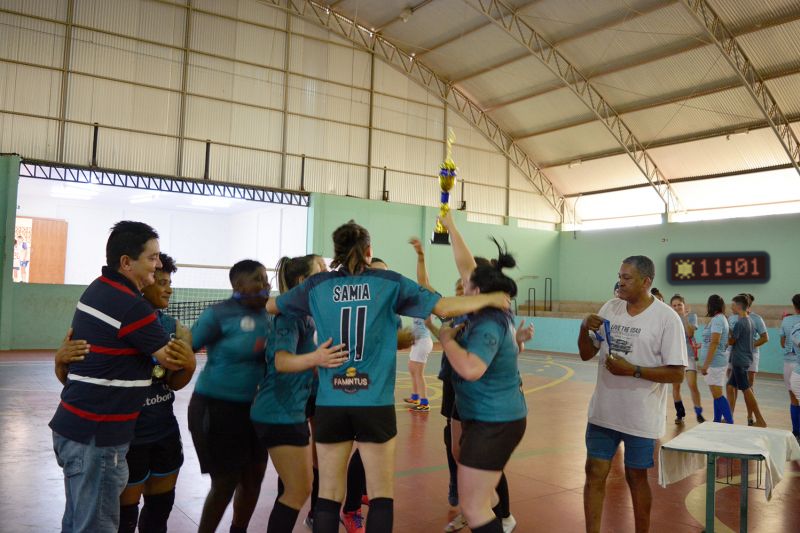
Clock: 11:01
